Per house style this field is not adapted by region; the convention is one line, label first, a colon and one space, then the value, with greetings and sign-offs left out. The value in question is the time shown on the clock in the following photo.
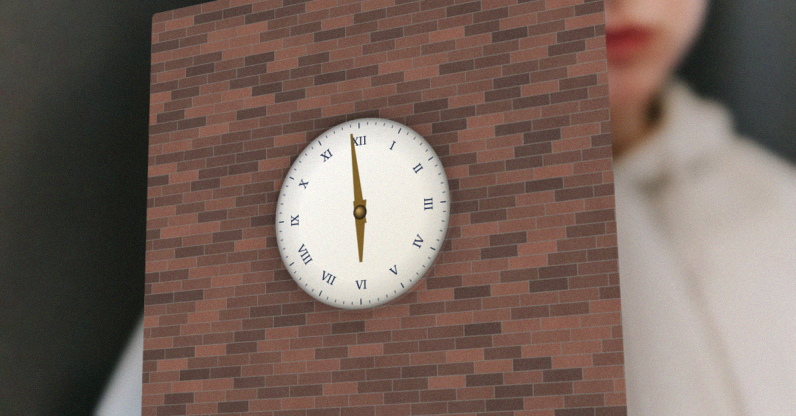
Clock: 5:59
